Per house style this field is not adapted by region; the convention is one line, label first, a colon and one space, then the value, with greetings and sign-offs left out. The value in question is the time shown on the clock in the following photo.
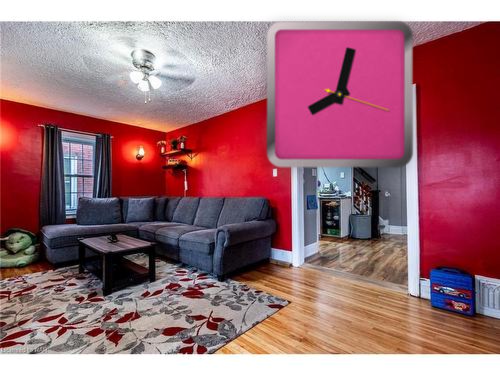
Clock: 8:02:18
